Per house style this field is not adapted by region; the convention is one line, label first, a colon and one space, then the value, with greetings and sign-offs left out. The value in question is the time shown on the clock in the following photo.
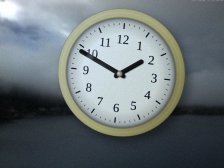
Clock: 1:49
